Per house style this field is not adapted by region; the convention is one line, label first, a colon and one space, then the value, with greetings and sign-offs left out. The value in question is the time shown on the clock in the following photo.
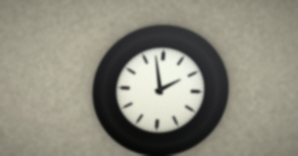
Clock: 1:58
